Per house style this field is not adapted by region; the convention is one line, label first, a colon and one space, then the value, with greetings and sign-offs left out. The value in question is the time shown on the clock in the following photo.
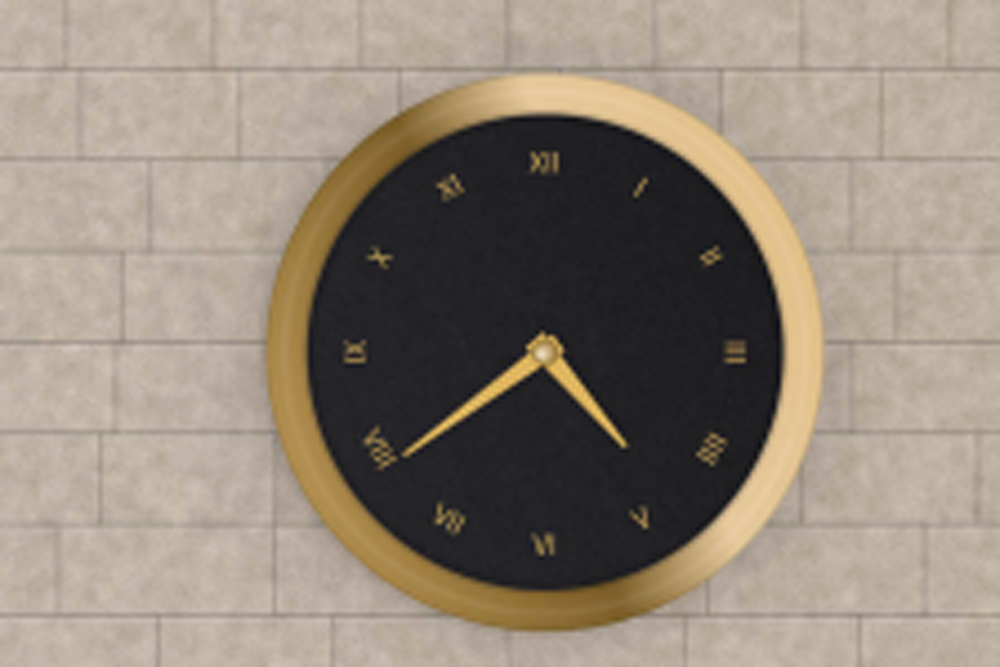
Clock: 4:39
